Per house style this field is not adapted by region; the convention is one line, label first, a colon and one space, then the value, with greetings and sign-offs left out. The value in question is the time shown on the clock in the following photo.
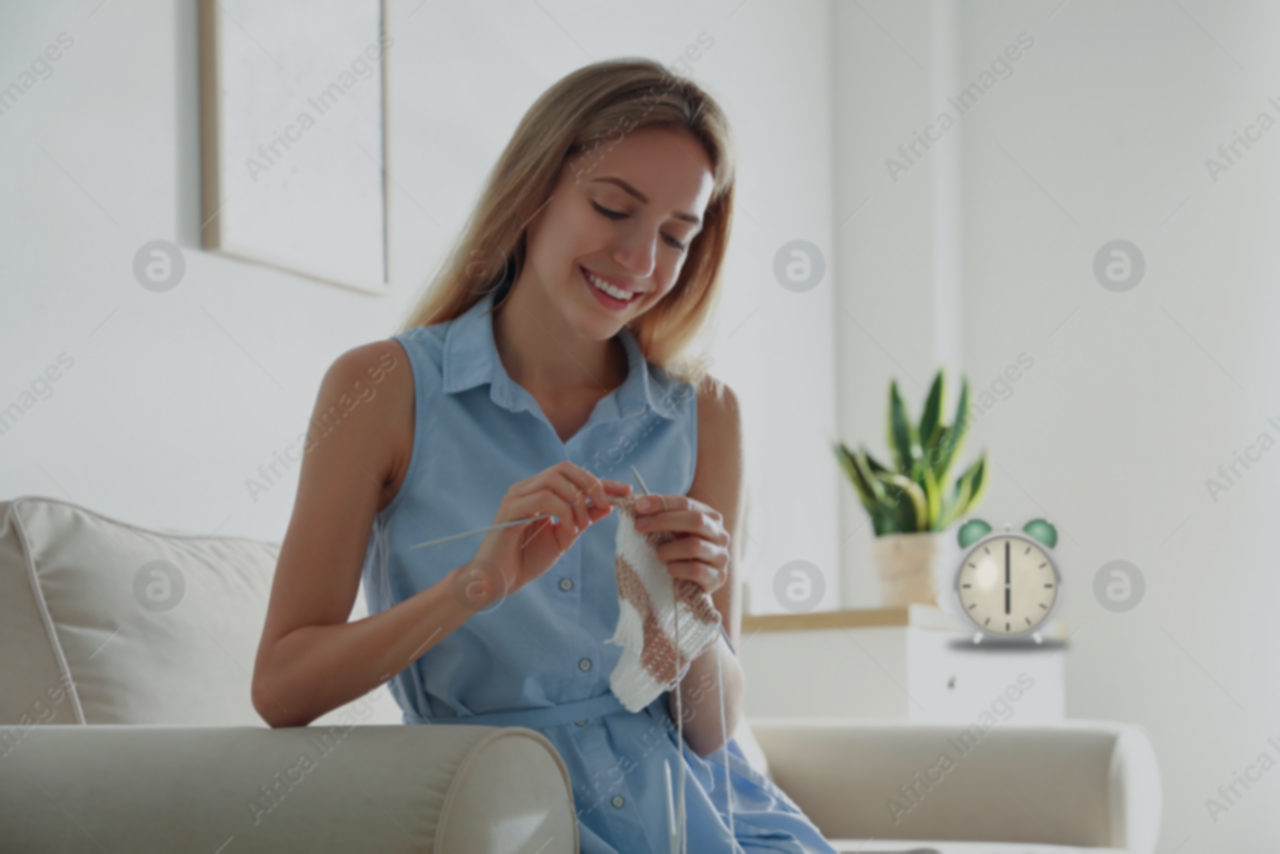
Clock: 6:00
